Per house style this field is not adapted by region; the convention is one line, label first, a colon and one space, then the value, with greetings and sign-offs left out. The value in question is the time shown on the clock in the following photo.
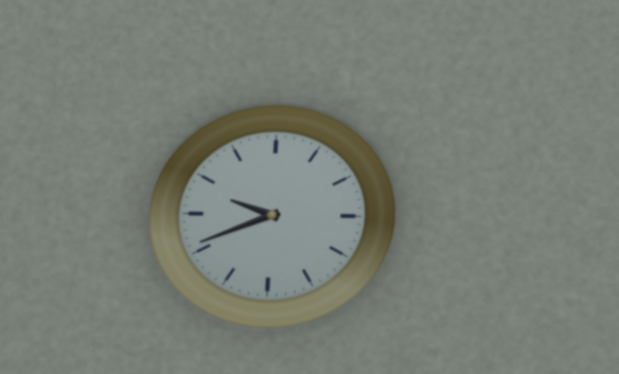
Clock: 9:41
